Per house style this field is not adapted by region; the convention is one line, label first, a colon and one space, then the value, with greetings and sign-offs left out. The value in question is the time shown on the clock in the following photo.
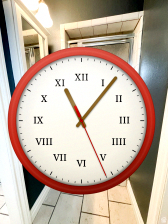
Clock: 11:06:26
